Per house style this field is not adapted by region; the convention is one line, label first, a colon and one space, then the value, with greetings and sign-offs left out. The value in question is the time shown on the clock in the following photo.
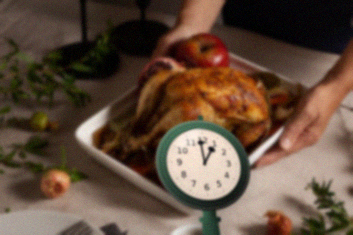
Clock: 12:59
